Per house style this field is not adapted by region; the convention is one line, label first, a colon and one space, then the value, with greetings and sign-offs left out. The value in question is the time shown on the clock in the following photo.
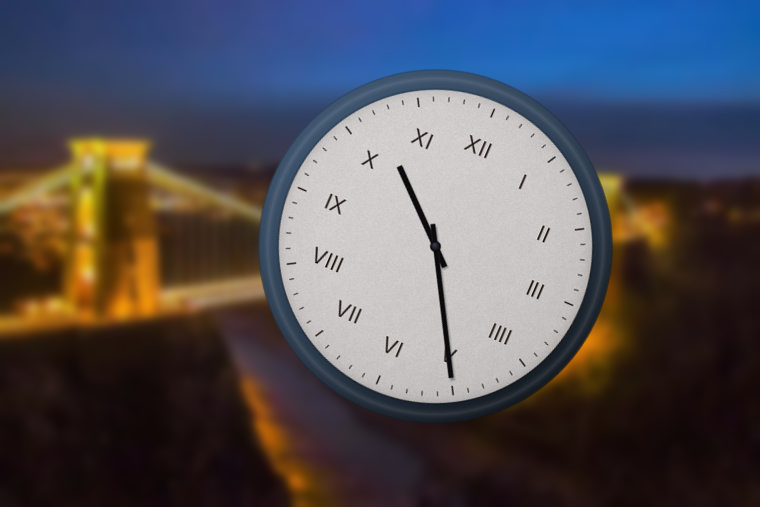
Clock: 10:25
